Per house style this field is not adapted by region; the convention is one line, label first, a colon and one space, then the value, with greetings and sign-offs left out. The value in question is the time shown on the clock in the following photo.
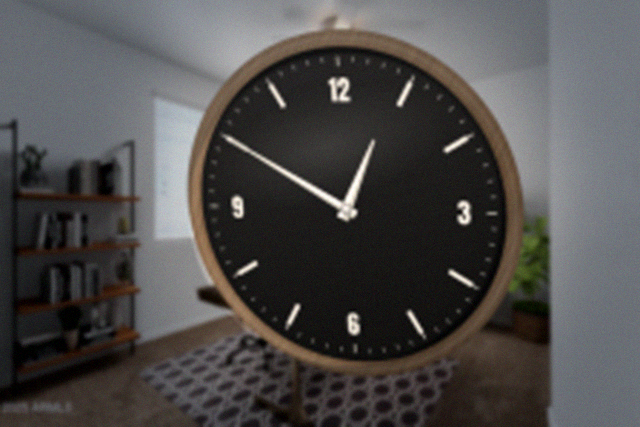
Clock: 12:50
